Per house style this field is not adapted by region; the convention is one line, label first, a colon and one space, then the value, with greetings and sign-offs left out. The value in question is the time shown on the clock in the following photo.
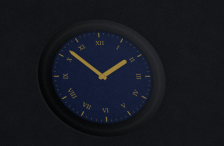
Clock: 1:52
